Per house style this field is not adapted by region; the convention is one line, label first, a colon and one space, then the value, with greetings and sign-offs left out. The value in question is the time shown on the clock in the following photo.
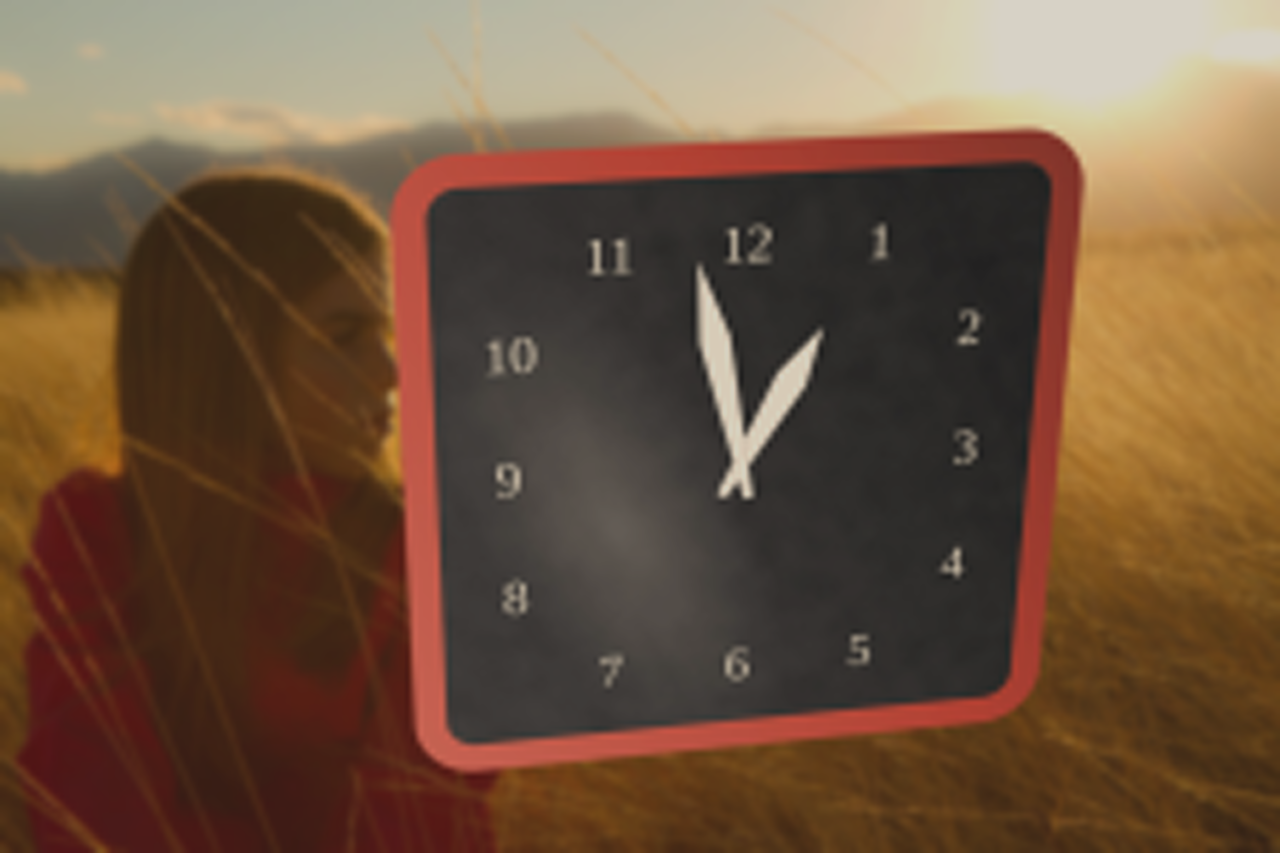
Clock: 12:58
